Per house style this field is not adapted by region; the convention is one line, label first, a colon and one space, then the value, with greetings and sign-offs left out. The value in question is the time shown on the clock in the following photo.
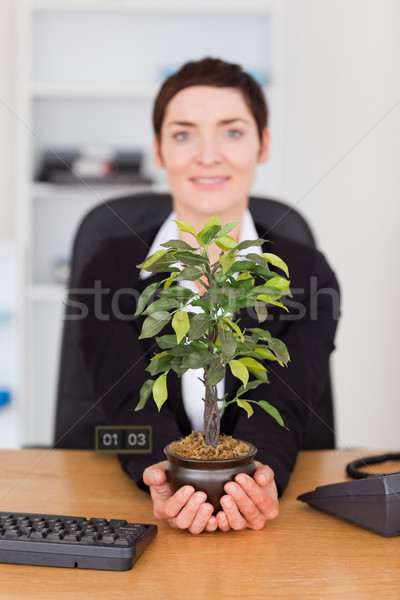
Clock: 1:03
